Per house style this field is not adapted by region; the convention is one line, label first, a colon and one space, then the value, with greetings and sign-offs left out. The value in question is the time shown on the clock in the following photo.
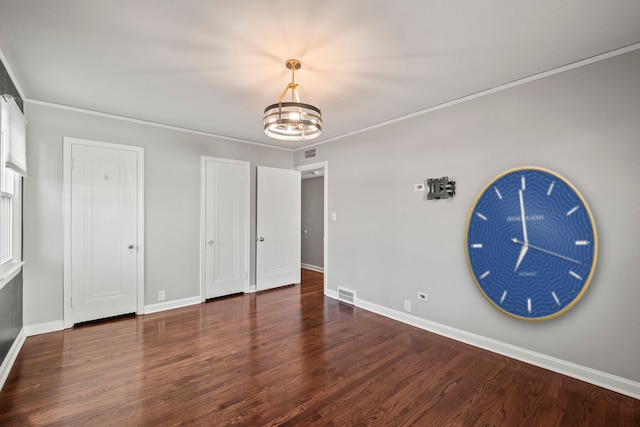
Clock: 6:59:18
